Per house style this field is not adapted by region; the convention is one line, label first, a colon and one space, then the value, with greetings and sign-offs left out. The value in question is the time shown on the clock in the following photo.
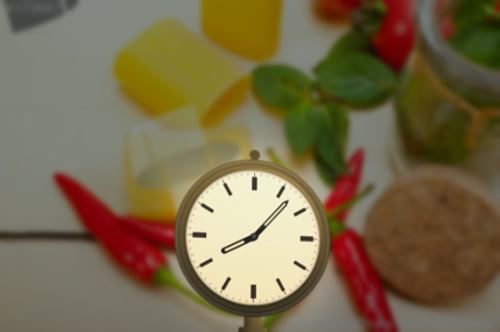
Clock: 8:07
